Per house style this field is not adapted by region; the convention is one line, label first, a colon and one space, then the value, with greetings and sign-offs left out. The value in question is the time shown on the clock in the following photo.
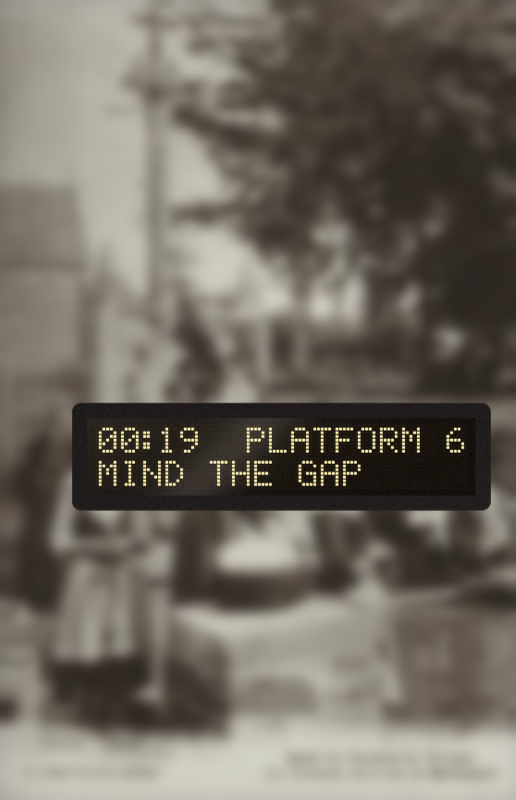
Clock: 0:19
